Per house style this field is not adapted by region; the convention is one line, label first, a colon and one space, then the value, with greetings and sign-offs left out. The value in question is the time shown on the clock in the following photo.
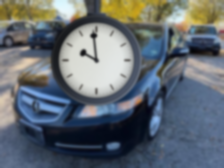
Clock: 9:59
